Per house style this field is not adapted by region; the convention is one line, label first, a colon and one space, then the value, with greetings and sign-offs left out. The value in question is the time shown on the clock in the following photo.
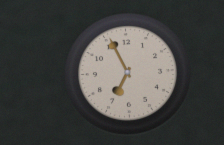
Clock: 6:56
